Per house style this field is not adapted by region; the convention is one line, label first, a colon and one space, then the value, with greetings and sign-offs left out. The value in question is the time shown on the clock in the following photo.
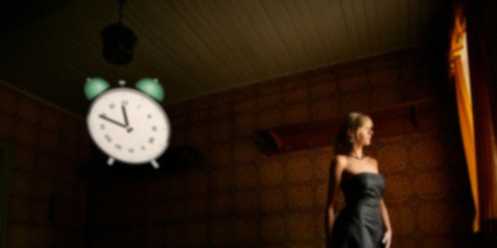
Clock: 11:49
